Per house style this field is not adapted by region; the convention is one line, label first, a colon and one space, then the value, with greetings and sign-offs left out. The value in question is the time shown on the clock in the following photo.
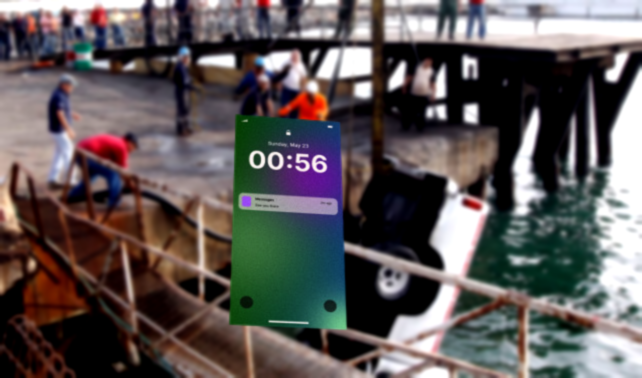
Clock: 0:56
